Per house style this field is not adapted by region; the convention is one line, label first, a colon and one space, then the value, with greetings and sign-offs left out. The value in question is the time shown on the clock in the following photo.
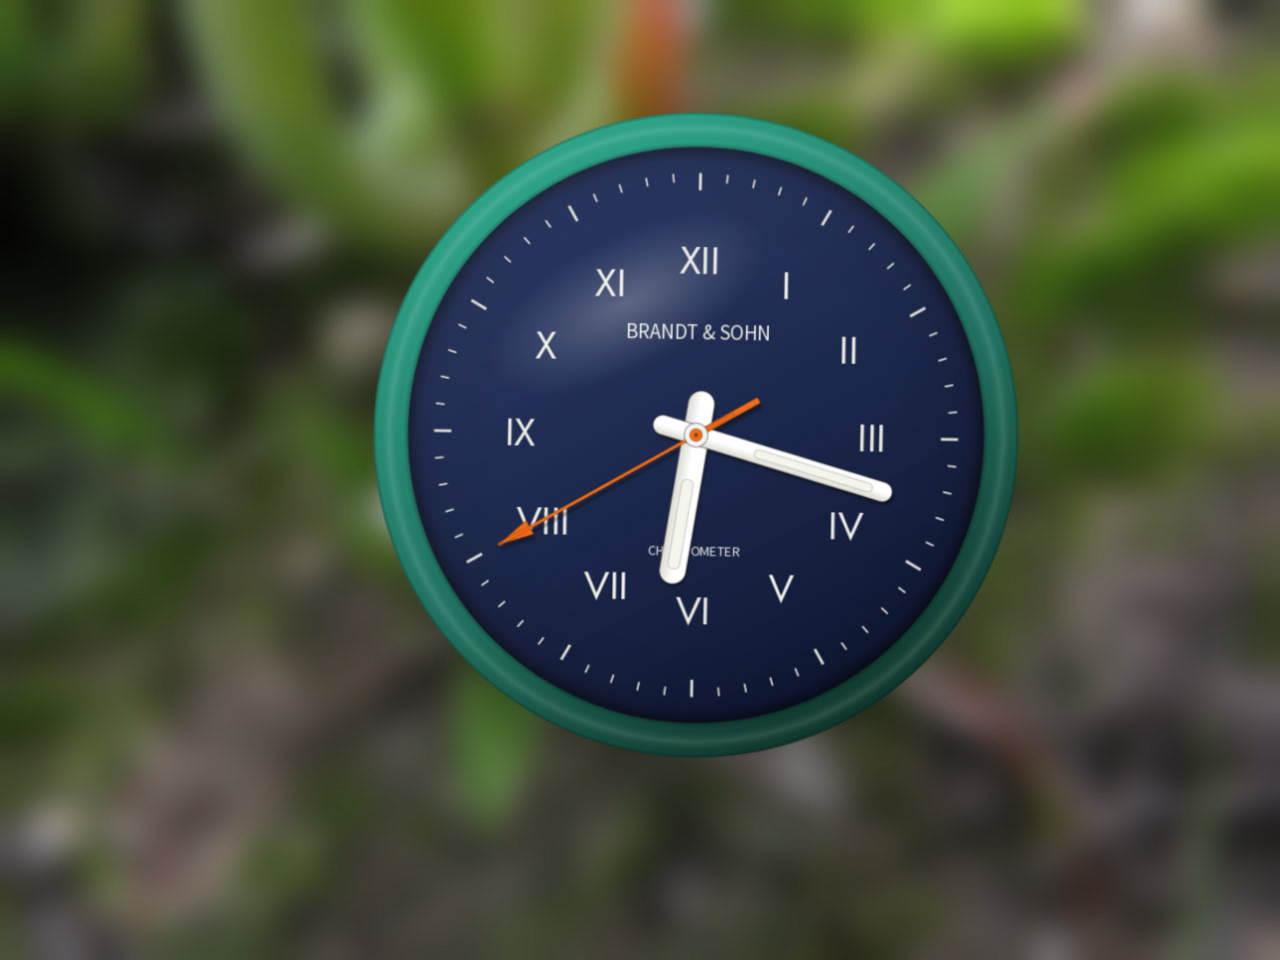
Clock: 6:17:40
